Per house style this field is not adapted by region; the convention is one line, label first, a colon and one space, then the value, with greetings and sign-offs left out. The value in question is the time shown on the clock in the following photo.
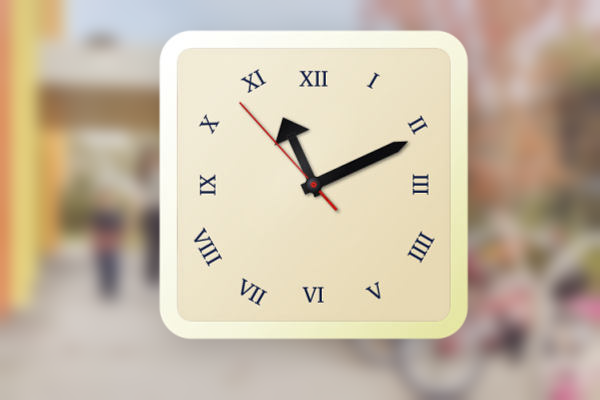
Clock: 11:10:53
